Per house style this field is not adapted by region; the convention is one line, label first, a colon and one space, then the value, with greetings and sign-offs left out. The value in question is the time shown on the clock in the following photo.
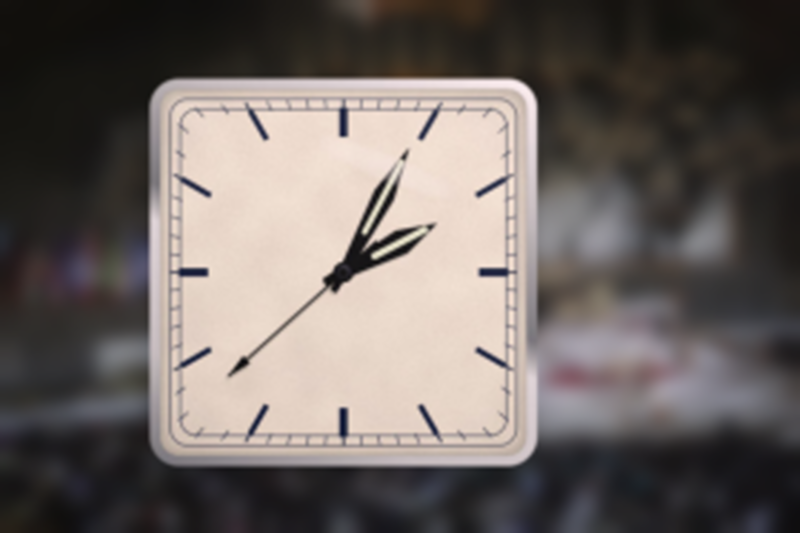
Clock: 2:04:38
